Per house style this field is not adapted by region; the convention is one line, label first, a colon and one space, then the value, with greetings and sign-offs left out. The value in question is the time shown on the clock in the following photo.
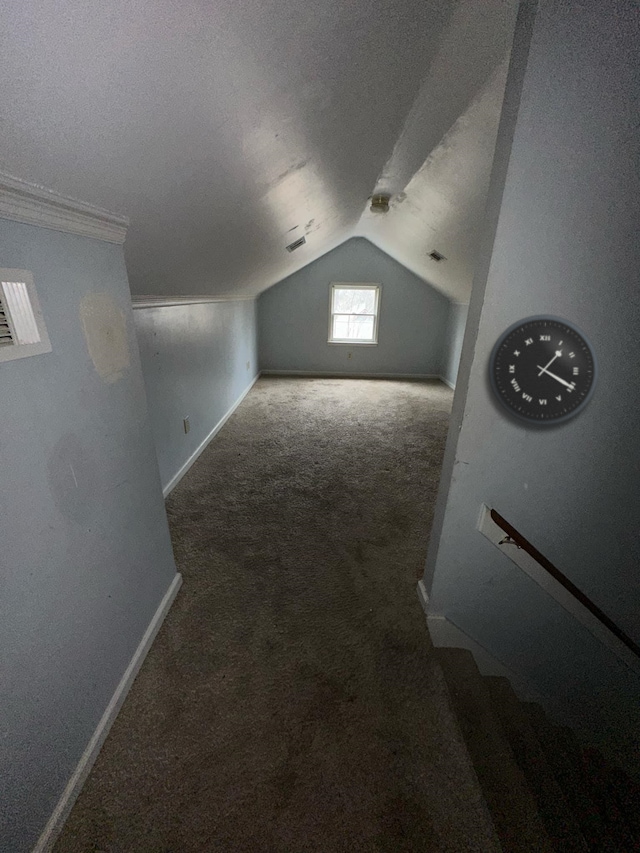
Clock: 1:20
